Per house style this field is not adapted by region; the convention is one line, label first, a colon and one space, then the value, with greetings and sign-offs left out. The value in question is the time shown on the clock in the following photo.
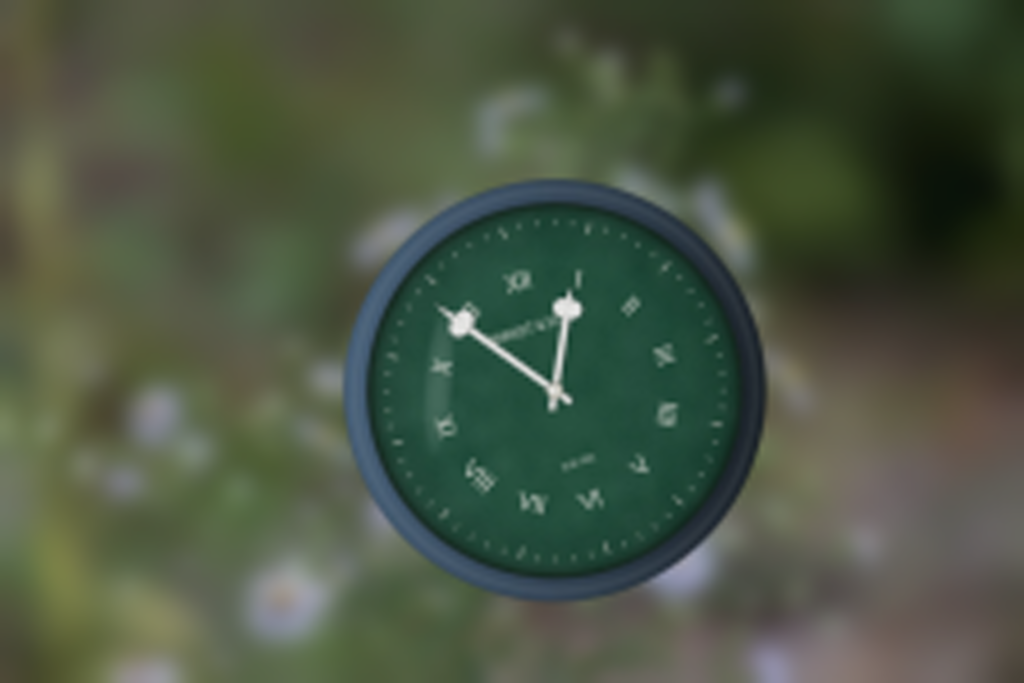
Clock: 12:54
